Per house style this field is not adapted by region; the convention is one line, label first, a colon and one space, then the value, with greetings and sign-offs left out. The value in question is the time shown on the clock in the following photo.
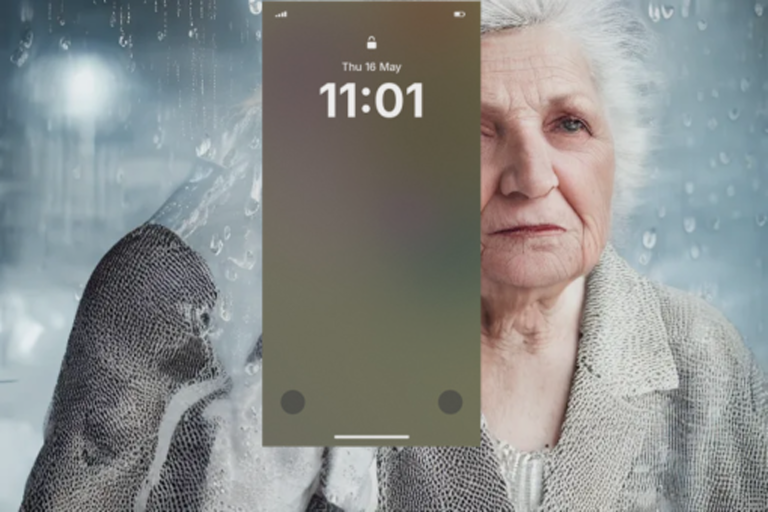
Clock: 11:01
